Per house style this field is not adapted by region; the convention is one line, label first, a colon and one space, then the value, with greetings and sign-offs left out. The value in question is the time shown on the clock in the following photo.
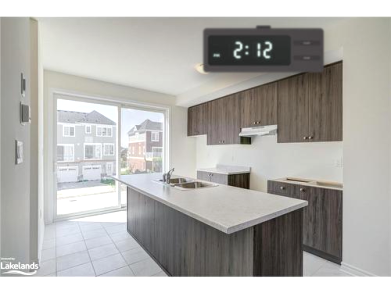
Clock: 2:12
